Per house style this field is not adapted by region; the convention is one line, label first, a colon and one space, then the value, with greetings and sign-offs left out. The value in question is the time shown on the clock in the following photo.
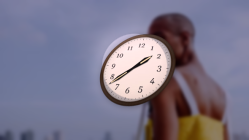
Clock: 1:38
